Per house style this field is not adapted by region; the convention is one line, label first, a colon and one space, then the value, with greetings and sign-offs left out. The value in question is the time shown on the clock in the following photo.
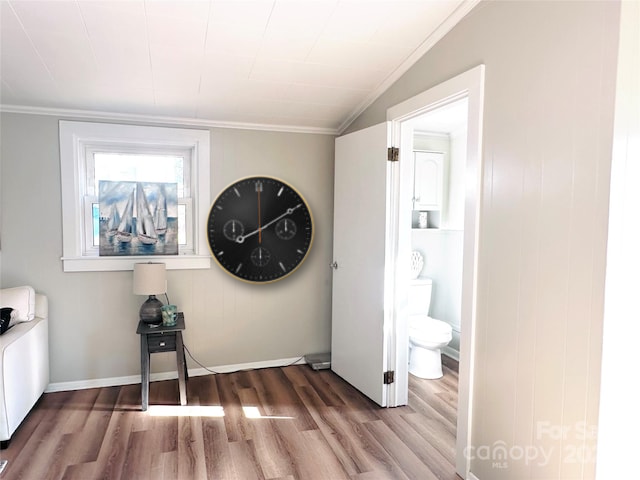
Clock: 8:10
